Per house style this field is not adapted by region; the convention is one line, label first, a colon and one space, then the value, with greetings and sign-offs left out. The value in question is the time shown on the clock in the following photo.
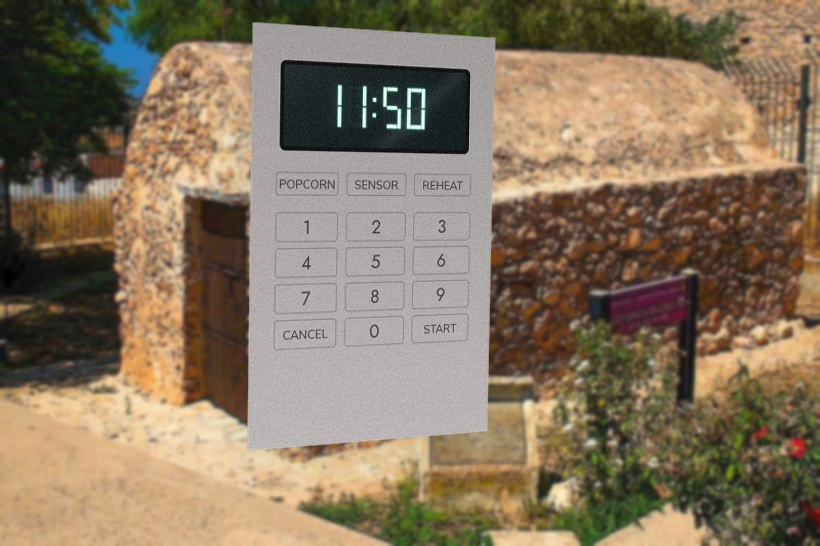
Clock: 11:50
